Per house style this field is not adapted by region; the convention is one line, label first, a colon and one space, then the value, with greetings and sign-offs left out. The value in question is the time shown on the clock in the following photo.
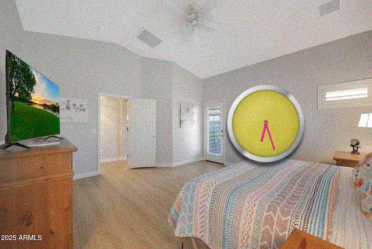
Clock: 6:27
